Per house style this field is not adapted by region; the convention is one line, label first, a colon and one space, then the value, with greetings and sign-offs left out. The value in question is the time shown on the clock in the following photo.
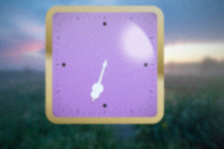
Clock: 6:33
